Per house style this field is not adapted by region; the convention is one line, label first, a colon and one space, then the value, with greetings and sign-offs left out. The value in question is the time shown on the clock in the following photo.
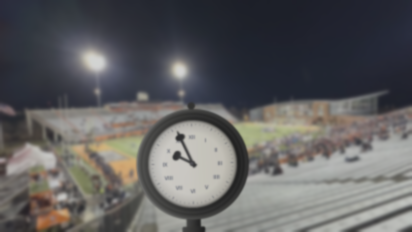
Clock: 9:56
